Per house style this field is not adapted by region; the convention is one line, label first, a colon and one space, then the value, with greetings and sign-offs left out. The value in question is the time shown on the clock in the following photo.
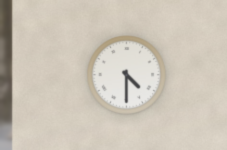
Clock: 4:30
